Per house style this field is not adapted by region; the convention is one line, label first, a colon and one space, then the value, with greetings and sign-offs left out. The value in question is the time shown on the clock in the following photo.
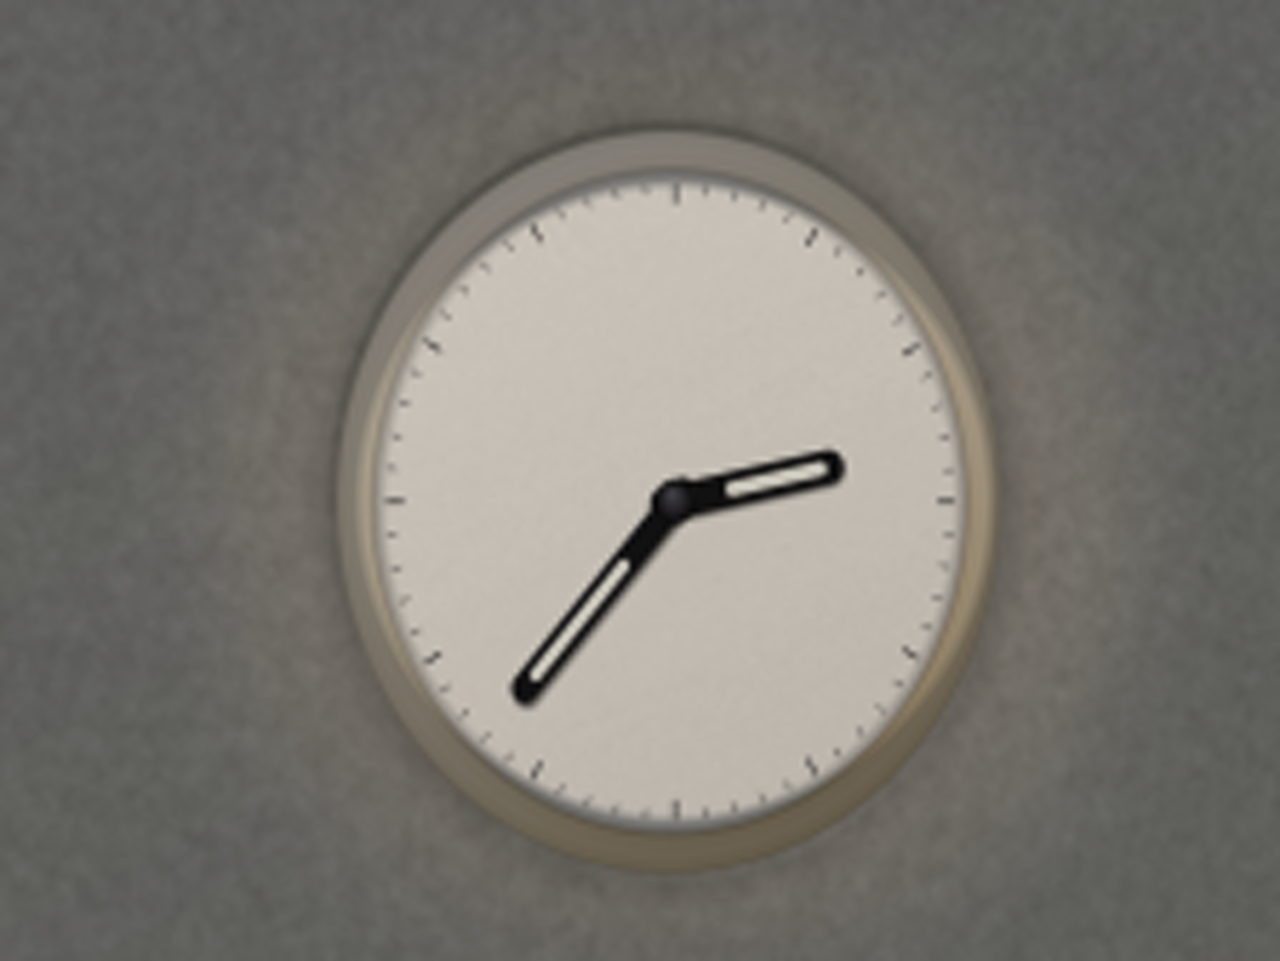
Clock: 2:37
